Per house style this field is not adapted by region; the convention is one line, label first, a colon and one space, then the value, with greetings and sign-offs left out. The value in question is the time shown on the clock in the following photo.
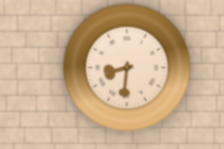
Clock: 8:31
